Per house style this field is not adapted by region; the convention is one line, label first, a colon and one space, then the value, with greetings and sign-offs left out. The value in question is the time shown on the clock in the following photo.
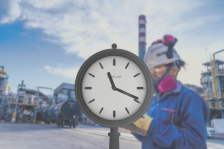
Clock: 11:19
